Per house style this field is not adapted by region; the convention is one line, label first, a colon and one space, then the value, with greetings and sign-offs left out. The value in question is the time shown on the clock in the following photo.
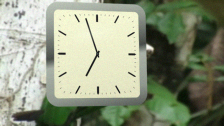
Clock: 6:57
